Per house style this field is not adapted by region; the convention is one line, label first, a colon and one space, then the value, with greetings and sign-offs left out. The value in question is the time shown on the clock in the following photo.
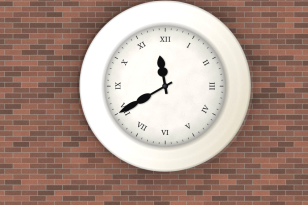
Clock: 11:40
